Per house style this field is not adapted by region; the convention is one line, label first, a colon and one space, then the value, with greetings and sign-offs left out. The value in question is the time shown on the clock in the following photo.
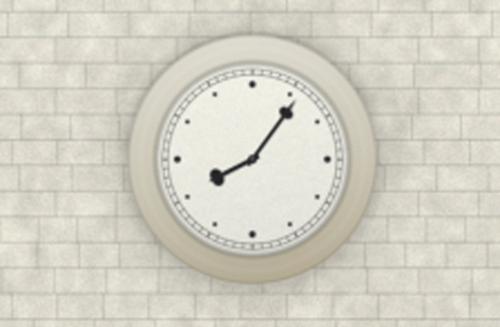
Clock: 8:06
